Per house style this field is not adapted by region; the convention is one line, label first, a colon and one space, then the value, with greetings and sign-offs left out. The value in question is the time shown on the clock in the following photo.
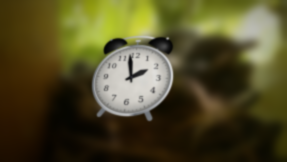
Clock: 1:58
